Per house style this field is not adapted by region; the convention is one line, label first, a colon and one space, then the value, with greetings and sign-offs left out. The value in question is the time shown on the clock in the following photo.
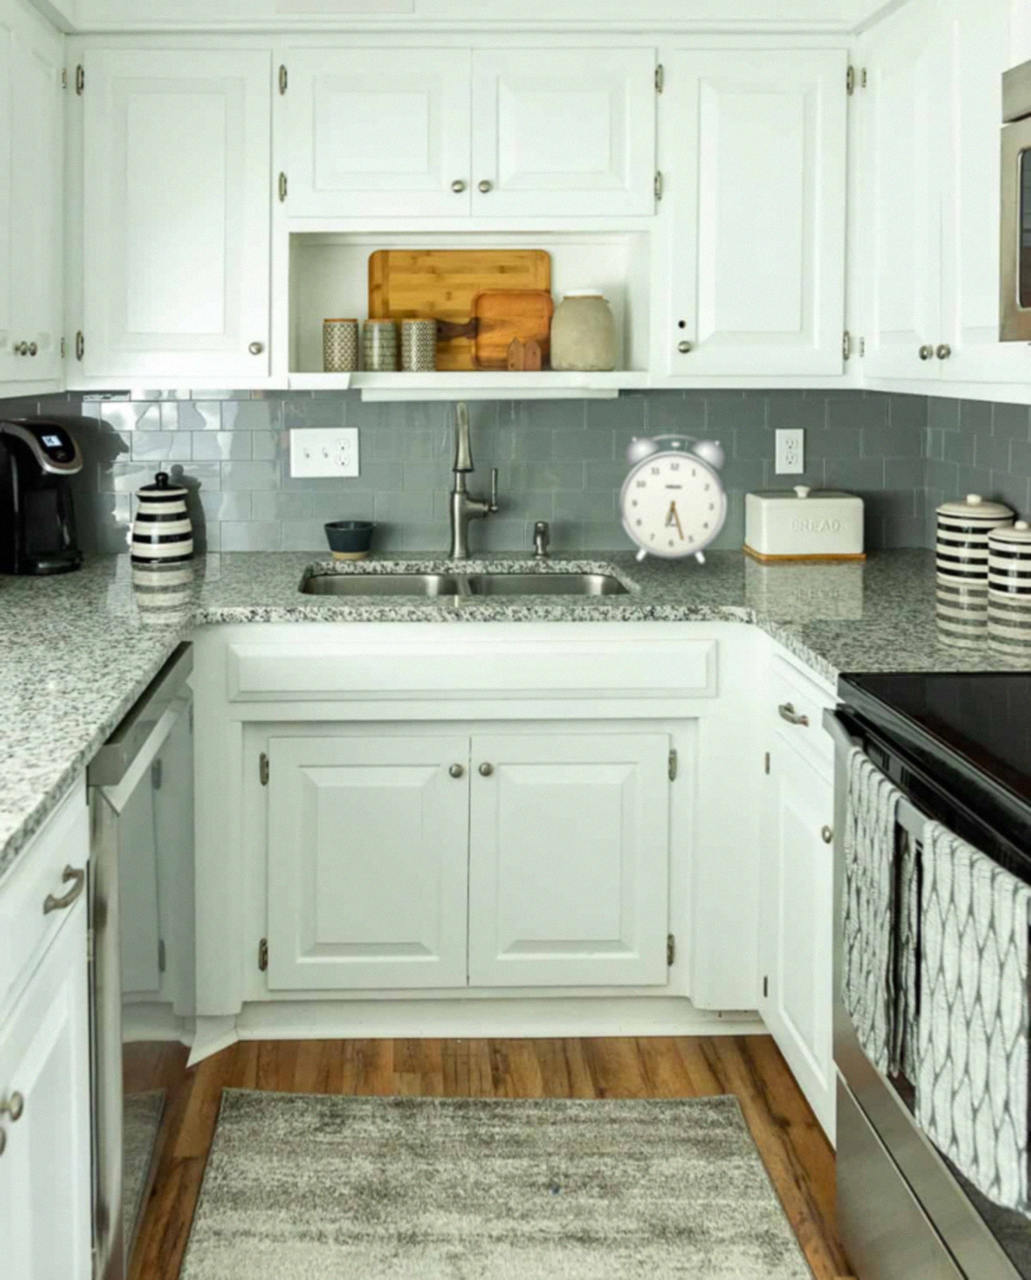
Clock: 6:27
